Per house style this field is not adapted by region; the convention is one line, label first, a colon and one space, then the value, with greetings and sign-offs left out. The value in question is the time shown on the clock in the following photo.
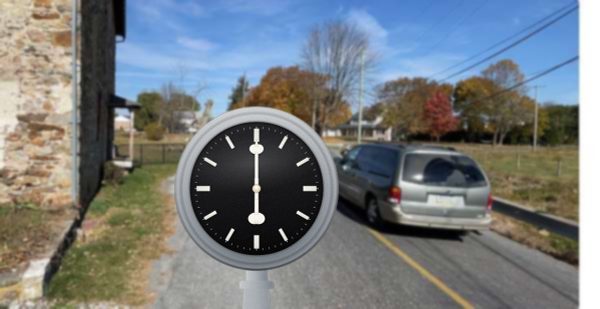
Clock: 6:00
